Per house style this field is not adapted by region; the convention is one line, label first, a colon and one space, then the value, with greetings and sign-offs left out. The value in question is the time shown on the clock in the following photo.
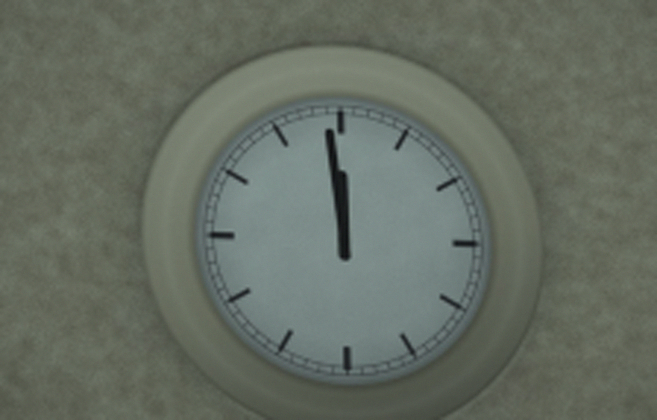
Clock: 11:59
